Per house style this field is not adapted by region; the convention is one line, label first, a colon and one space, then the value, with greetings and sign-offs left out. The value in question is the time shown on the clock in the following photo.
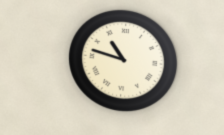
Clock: 10:47
